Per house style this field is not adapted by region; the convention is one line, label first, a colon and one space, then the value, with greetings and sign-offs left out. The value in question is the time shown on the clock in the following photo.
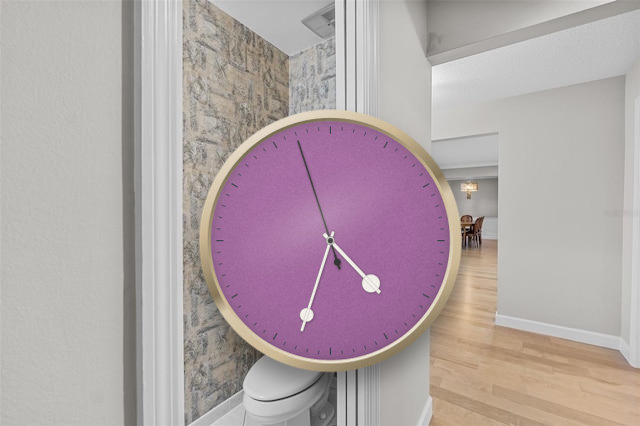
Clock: 4:32:57
